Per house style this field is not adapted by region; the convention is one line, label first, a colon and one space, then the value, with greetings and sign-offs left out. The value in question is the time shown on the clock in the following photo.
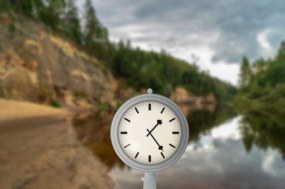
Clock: 1:24
